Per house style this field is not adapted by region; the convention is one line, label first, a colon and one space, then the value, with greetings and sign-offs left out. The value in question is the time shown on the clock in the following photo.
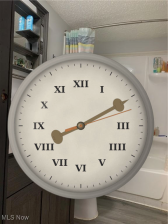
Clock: 8:10:12
